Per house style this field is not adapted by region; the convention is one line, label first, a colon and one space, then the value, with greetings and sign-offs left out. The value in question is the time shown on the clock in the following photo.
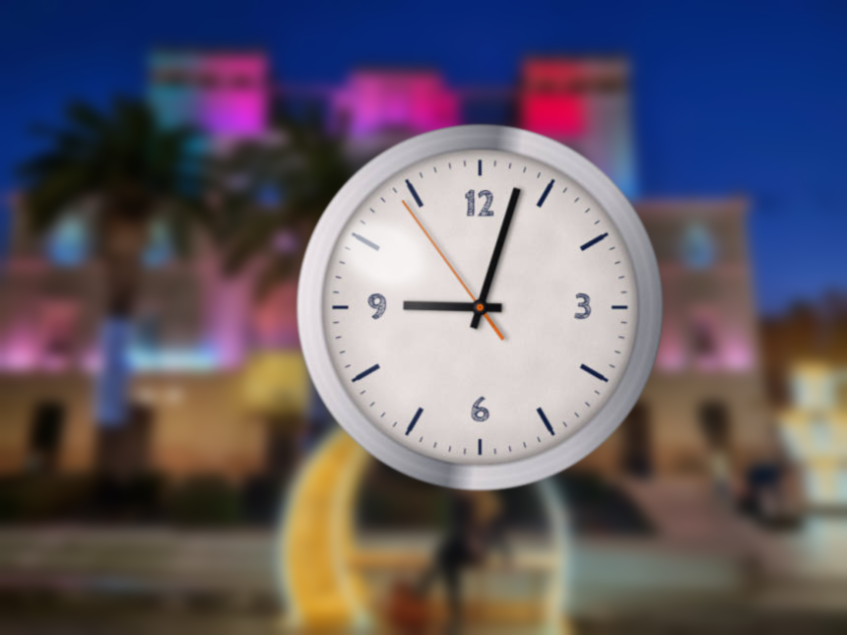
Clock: 9:02:54
